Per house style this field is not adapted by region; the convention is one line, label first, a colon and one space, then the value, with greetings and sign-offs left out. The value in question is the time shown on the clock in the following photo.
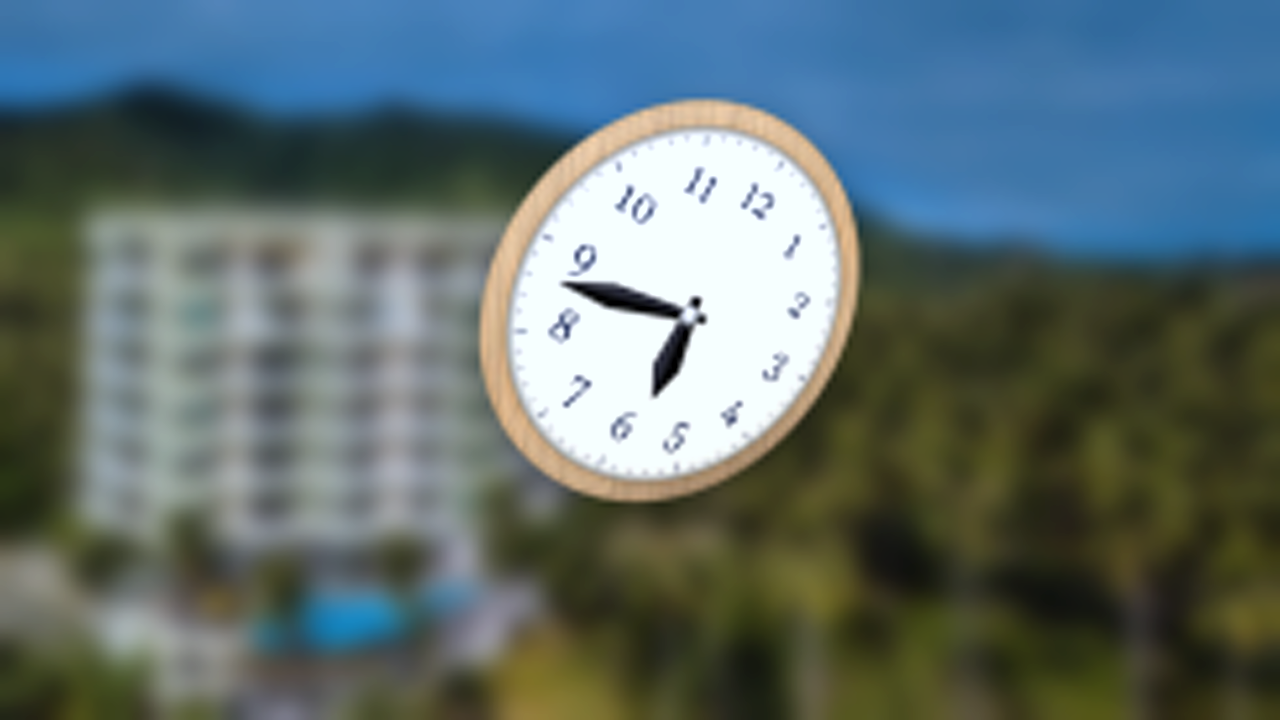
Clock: 5:43
